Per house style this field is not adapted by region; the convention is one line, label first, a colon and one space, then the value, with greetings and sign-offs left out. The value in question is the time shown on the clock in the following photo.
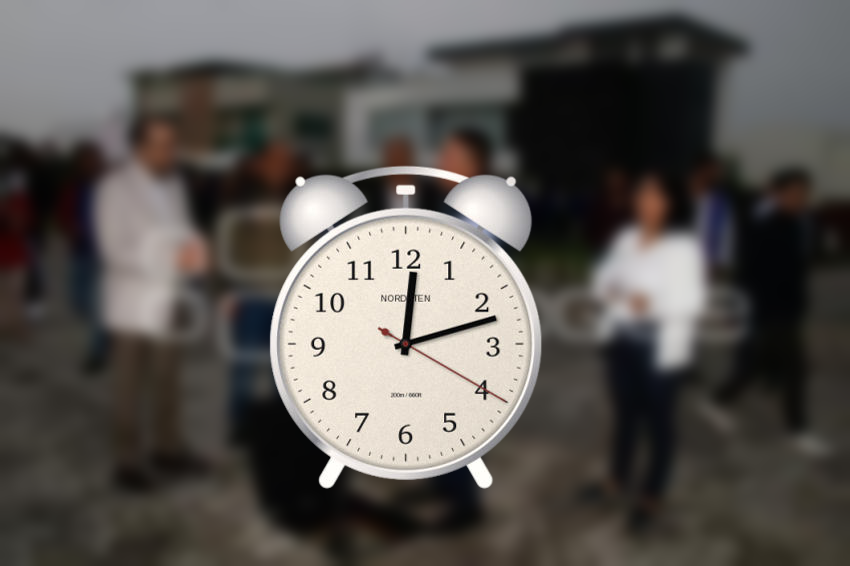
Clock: 12:12:20
